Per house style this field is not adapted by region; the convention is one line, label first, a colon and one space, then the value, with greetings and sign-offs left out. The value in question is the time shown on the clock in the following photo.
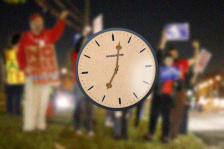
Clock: 7:02
